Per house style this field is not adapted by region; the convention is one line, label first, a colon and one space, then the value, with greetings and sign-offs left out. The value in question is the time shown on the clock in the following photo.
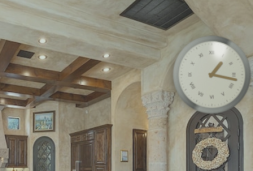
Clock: 1:17
